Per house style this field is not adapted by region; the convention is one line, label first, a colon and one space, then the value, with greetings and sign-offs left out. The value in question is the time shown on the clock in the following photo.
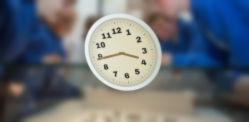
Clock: 3:44
